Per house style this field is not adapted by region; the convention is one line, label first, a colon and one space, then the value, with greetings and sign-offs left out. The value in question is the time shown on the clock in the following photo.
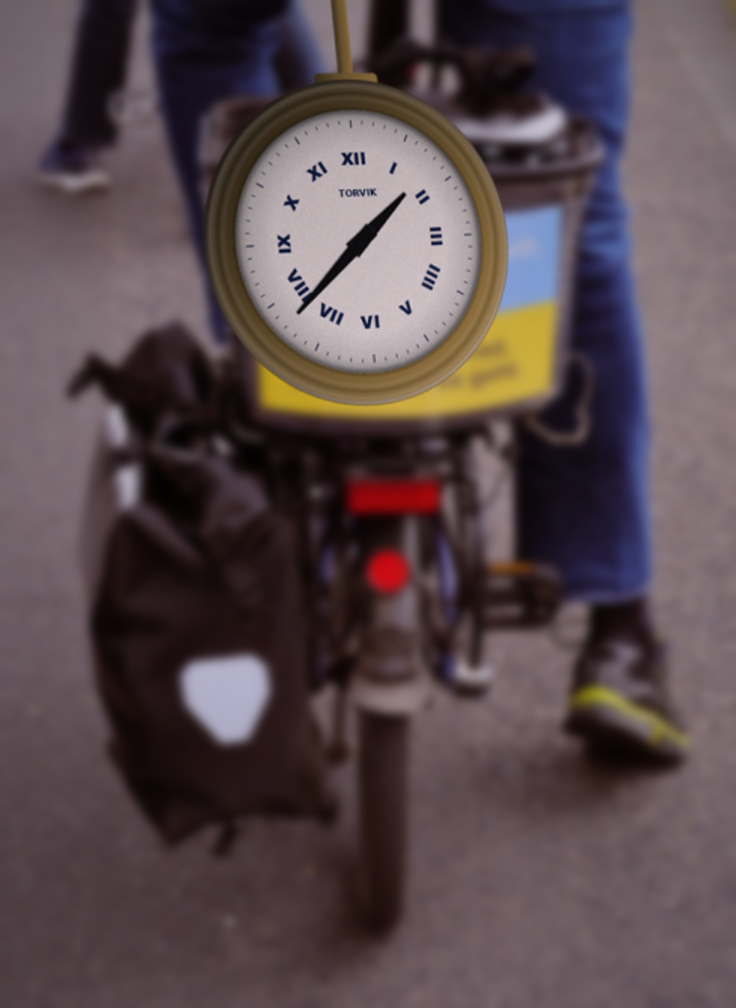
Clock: 1:38
